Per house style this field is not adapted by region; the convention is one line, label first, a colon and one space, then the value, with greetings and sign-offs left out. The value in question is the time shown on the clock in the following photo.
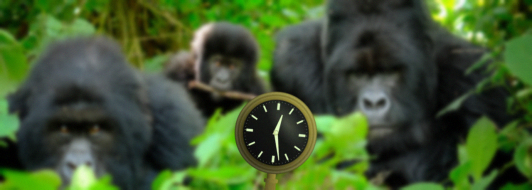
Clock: 12:28
